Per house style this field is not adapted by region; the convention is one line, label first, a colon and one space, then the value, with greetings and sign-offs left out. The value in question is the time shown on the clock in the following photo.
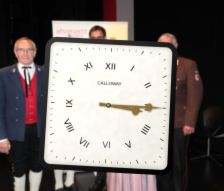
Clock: 3:15
